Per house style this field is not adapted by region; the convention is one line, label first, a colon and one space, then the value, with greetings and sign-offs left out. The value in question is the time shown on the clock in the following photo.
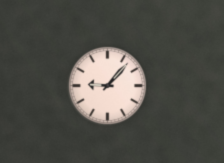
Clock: 9:07
